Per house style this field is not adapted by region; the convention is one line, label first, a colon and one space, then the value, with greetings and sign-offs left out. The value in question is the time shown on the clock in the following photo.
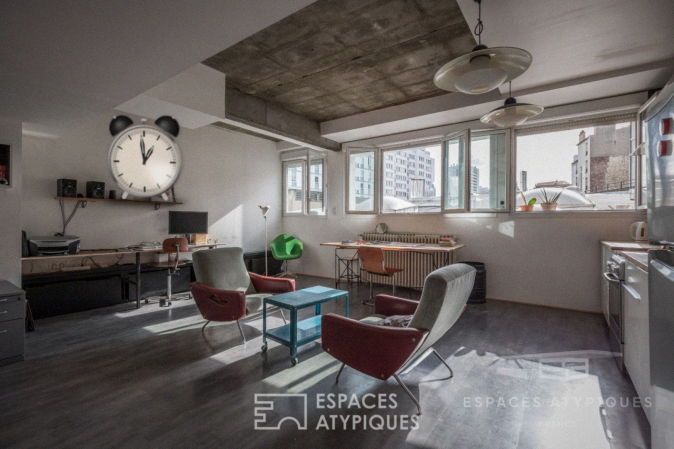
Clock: 12:59
